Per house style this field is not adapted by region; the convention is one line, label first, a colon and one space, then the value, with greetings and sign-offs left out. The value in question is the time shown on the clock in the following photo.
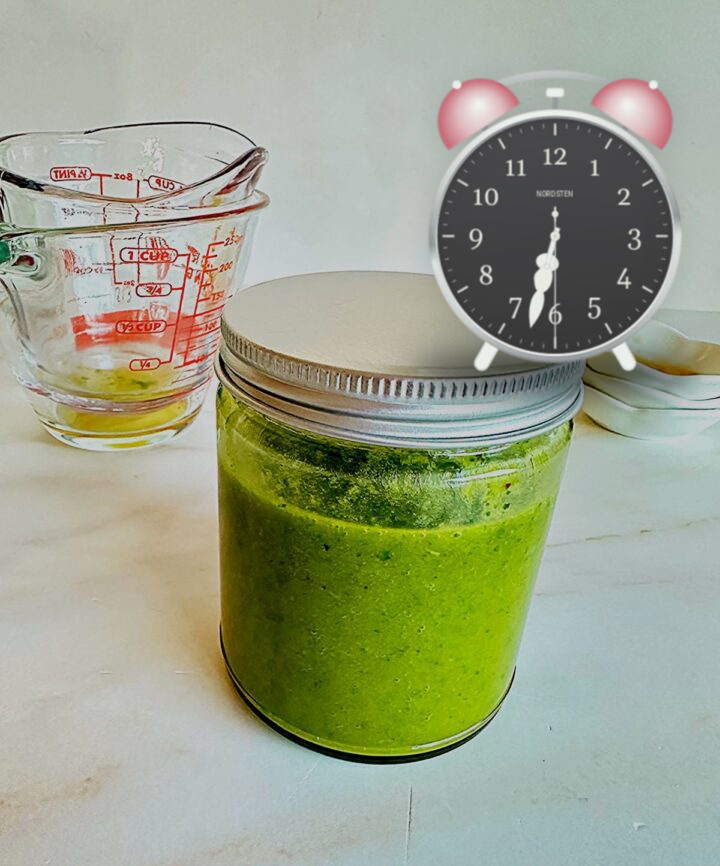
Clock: 6:32:30
